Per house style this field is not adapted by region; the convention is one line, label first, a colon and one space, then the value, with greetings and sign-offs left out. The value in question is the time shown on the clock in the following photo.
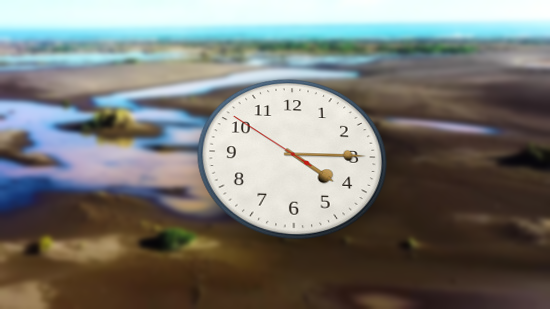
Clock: 4:14:51
